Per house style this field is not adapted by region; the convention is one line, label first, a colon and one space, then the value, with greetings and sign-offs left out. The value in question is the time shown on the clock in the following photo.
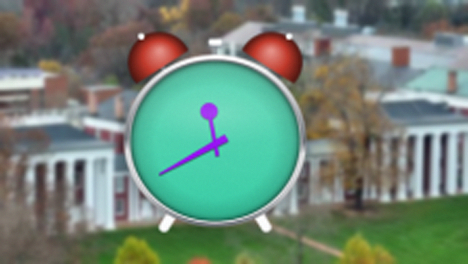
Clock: 11:40
